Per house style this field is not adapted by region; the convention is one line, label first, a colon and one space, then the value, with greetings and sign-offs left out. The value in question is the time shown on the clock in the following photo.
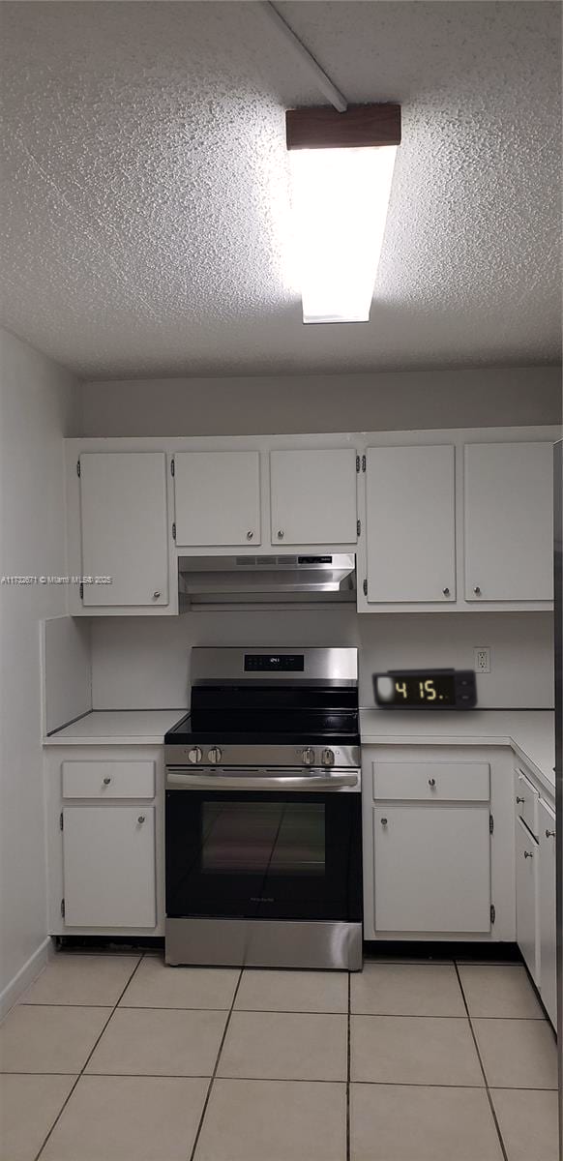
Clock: 4:15
